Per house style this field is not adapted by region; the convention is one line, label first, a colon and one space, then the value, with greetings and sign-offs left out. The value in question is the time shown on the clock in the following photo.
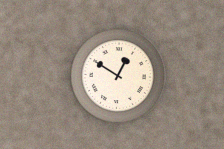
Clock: 12:50
